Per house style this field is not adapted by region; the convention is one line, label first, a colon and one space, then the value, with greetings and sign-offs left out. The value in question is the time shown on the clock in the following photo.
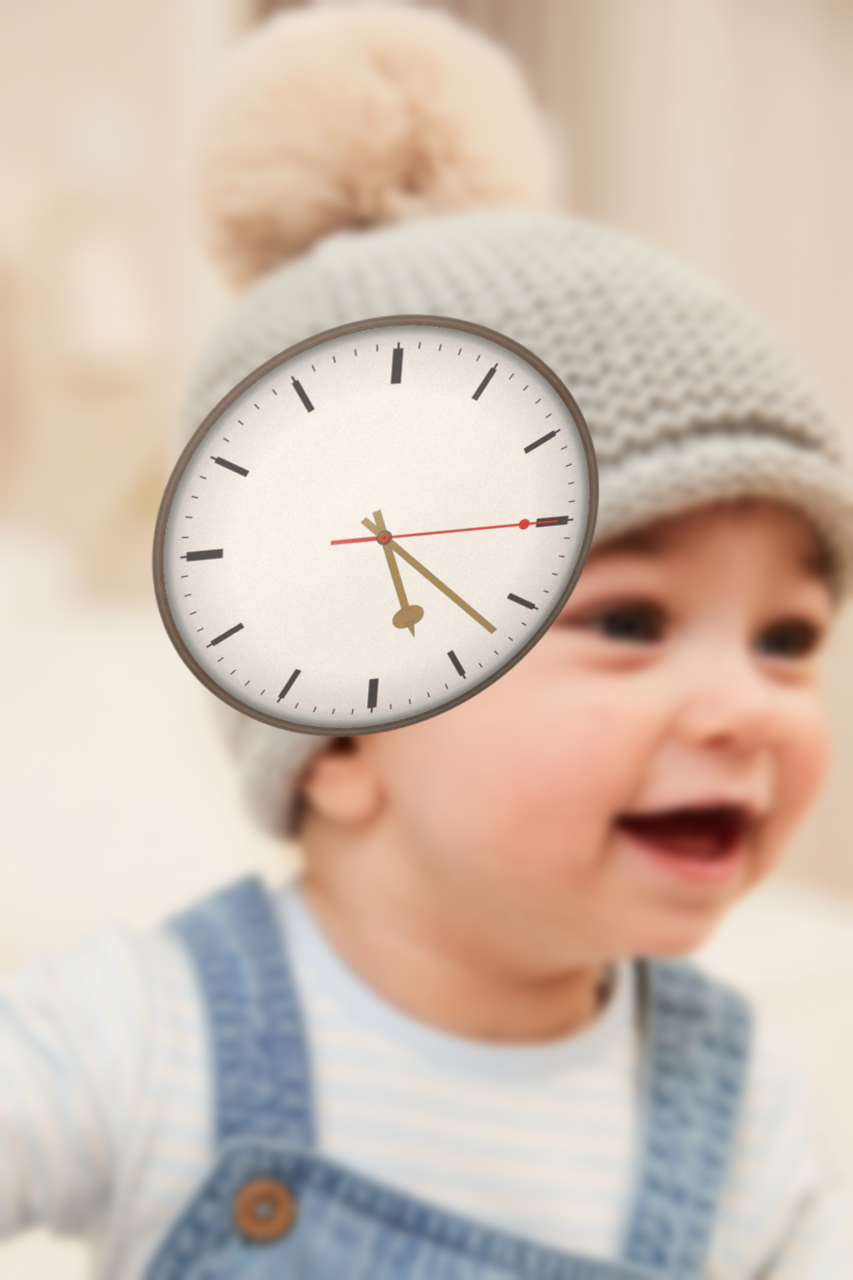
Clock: 5:22:15
